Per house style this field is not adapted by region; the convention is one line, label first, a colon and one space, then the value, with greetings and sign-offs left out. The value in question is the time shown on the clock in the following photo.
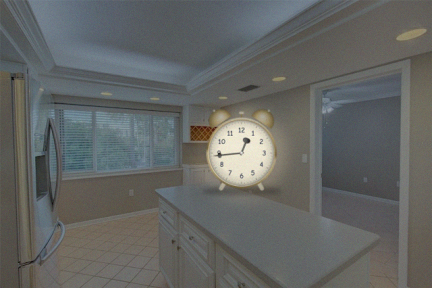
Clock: 12:44
